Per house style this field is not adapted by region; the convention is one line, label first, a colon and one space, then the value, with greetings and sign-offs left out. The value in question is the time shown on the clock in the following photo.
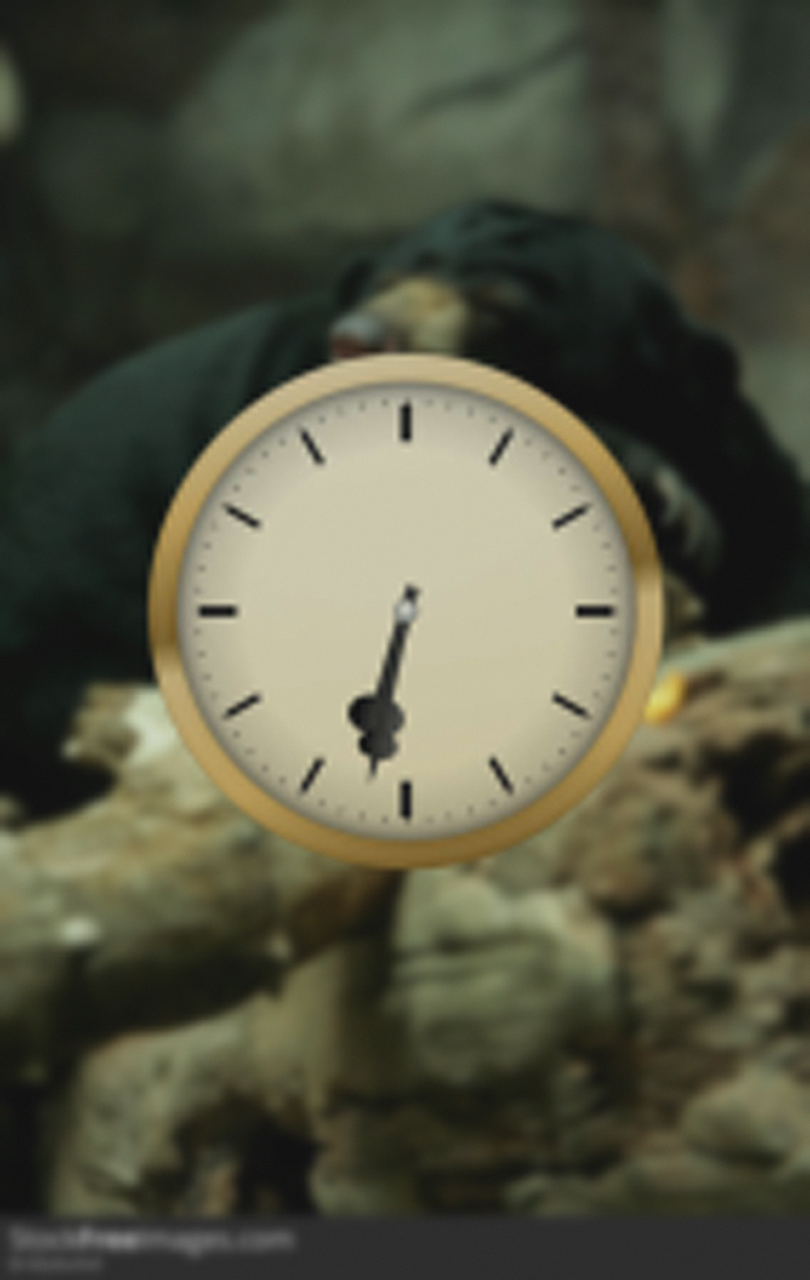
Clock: 6:32
